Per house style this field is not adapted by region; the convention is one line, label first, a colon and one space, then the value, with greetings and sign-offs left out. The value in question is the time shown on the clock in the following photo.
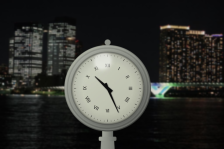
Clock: 10:26
